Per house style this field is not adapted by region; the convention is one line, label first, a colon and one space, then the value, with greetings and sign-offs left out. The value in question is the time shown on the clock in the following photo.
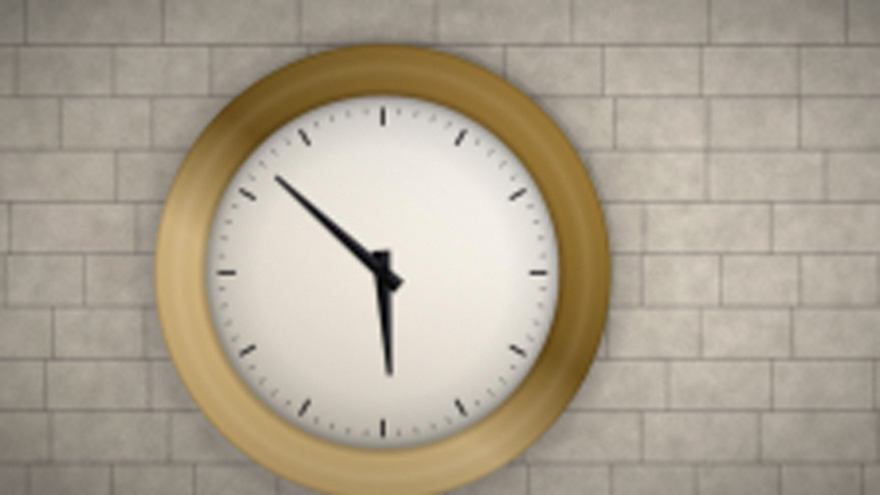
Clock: 5:52
